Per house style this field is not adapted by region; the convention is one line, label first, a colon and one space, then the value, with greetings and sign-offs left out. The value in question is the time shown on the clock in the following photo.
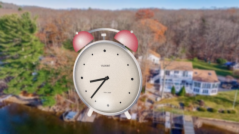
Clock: 8:37
